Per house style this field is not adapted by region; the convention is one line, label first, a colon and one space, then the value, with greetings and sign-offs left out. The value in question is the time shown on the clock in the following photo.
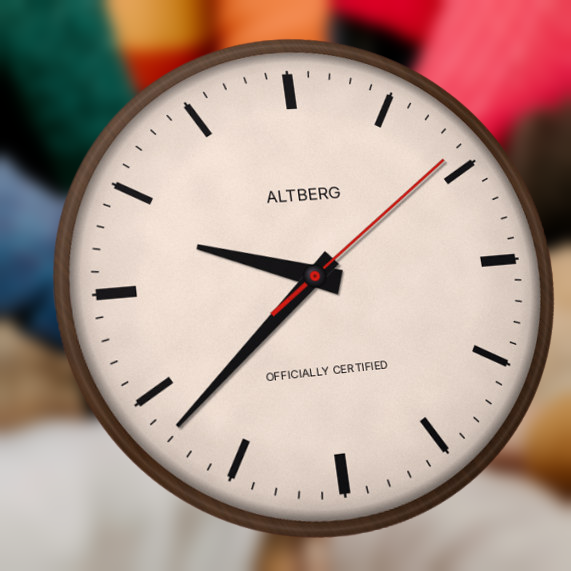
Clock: 9:38:09
